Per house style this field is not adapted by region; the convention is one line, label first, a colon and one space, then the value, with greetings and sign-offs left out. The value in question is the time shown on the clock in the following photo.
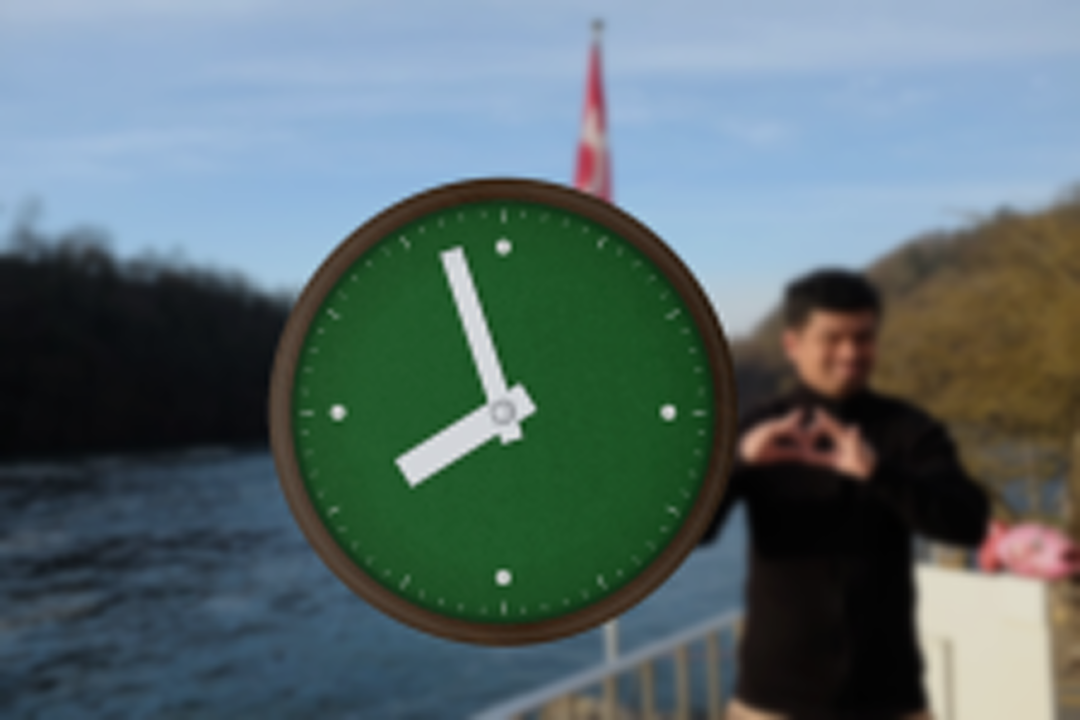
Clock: 7:57
